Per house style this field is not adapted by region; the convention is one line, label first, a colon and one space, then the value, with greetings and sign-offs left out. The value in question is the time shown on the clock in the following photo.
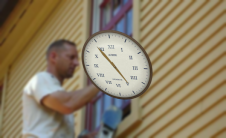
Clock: 4:54
